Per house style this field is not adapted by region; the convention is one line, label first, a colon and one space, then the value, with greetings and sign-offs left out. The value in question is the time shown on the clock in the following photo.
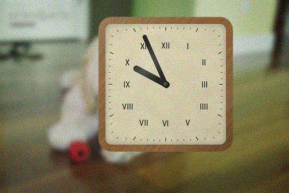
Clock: 9:56
